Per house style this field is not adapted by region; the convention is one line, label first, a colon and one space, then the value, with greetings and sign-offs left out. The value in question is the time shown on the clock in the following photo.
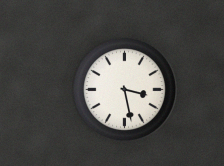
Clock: 3:28
